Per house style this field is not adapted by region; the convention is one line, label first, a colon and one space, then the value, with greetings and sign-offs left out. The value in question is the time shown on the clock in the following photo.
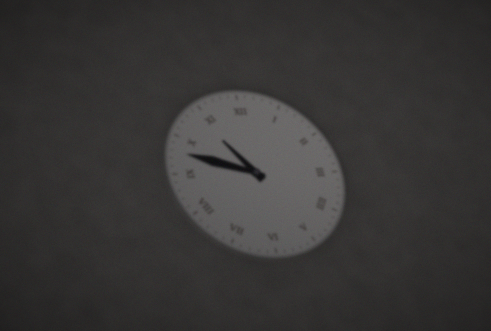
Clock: 10:48
